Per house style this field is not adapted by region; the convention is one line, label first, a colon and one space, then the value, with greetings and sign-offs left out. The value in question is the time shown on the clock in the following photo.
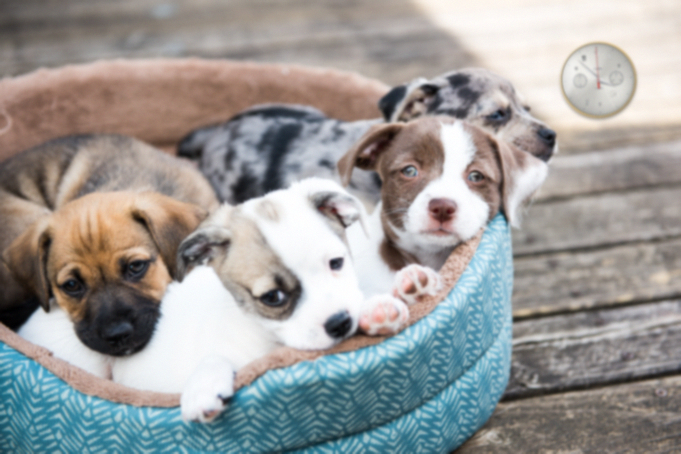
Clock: 3:53
